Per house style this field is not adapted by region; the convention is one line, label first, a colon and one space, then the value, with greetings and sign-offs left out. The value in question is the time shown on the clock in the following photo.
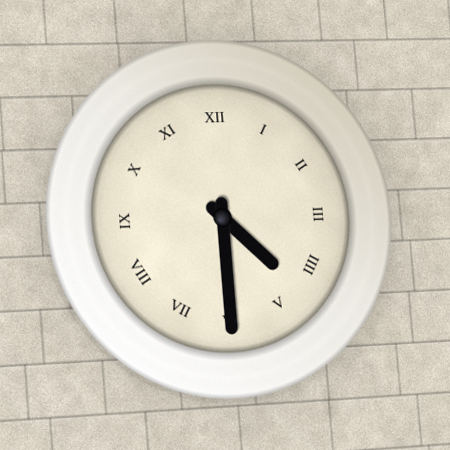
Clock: 4:30
